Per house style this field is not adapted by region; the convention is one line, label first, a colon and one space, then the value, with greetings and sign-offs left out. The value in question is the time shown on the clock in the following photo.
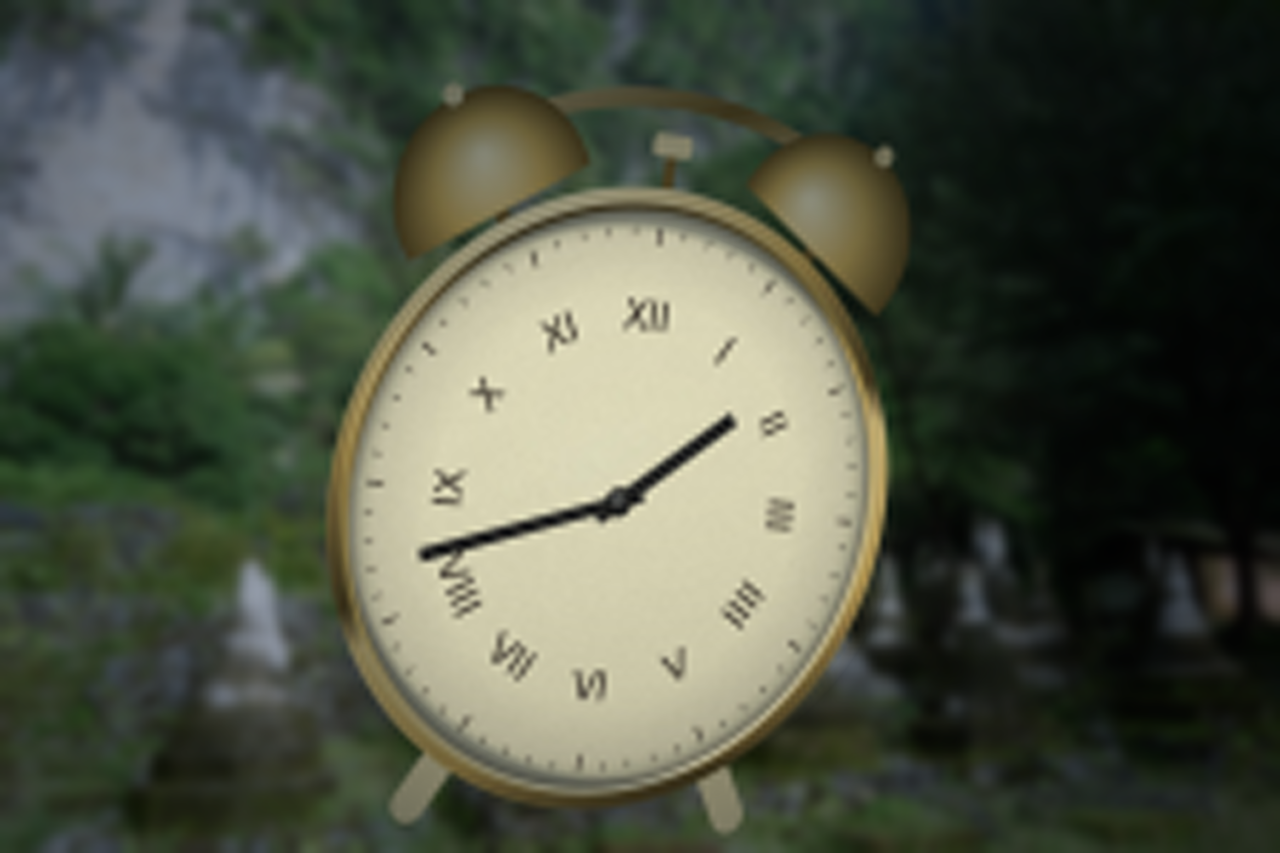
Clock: 1:42
